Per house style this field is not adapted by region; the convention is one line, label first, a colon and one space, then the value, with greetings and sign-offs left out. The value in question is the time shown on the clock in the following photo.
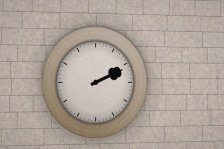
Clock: 2:11
